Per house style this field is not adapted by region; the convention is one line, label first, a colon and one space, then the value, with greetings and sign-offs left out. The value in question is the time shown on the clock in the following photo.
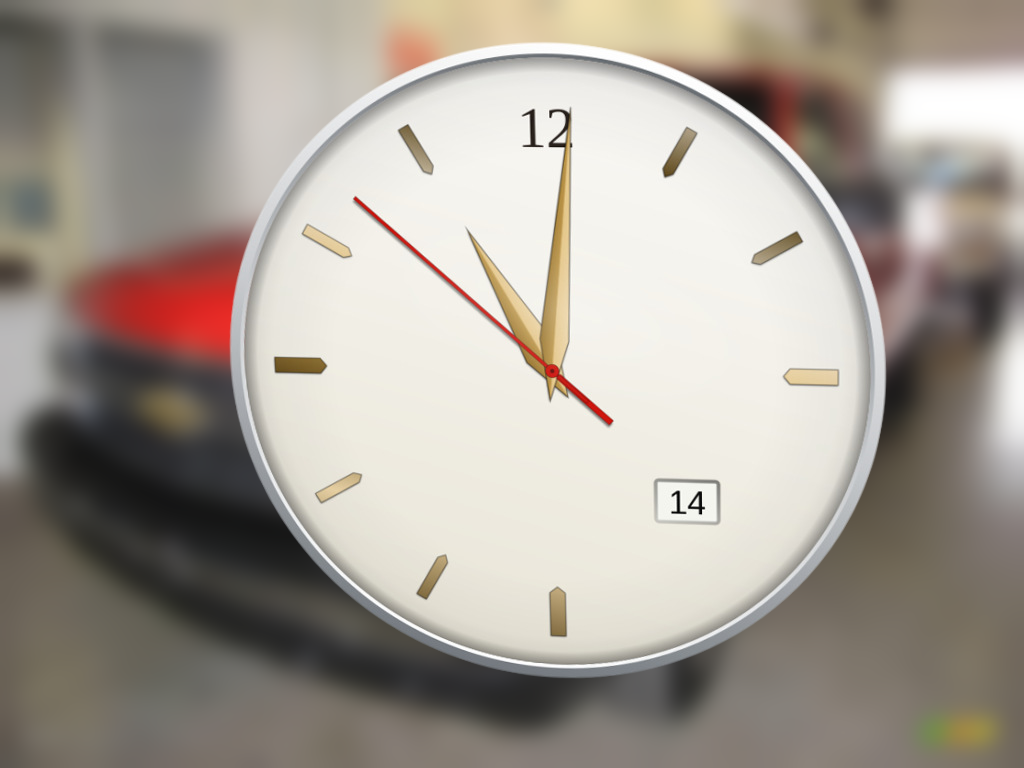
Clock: 11:00:52
